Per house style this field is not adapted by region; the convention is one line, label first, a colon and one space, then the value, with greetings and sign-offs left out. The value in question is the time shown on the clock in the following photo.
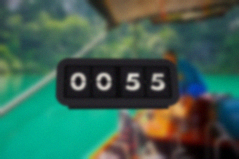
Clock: 0:55
